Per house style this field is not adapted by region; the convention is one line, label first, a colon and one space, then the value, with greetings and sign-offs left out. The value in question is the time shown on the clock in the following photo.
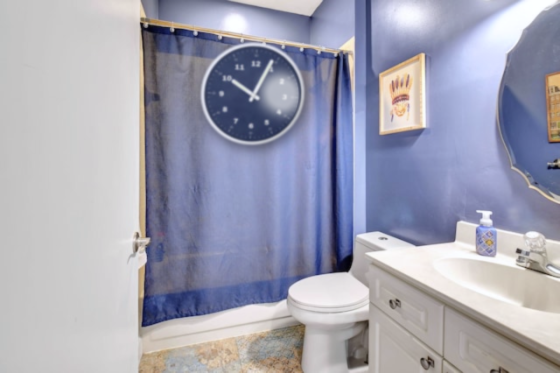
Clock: 10:04
